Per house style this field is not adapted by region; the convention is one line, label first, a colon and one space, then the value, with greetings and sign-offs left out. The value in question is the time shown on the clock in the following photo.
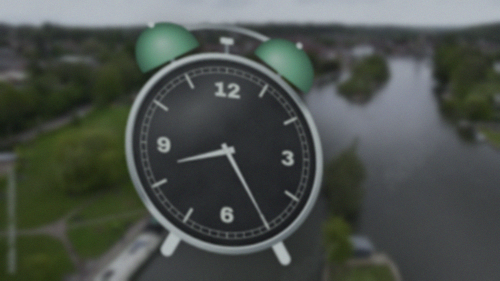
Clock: 8:25
